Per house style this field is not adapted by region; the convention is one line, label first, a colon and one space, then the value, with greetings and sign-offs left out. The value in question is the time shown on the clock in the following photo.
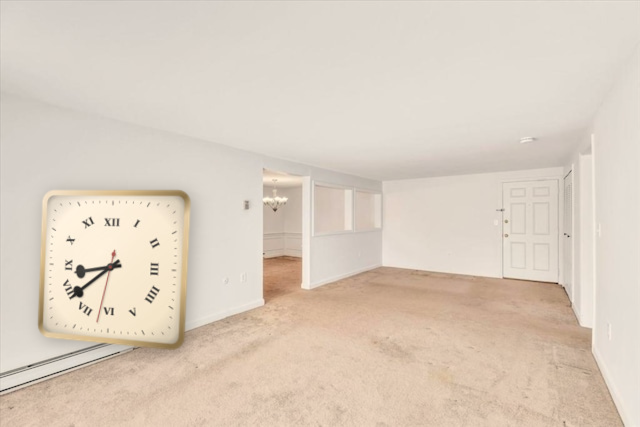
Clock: 8:38:32
